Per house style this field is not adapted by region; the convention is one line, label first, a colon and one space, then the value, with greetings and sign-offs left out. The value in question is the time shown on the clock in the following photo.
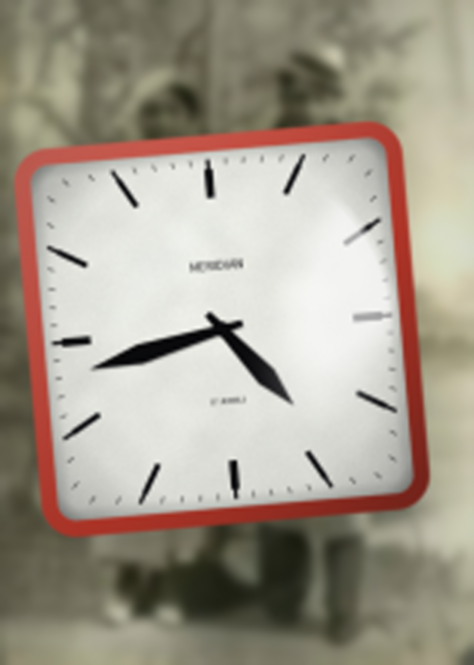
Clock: 4:43
